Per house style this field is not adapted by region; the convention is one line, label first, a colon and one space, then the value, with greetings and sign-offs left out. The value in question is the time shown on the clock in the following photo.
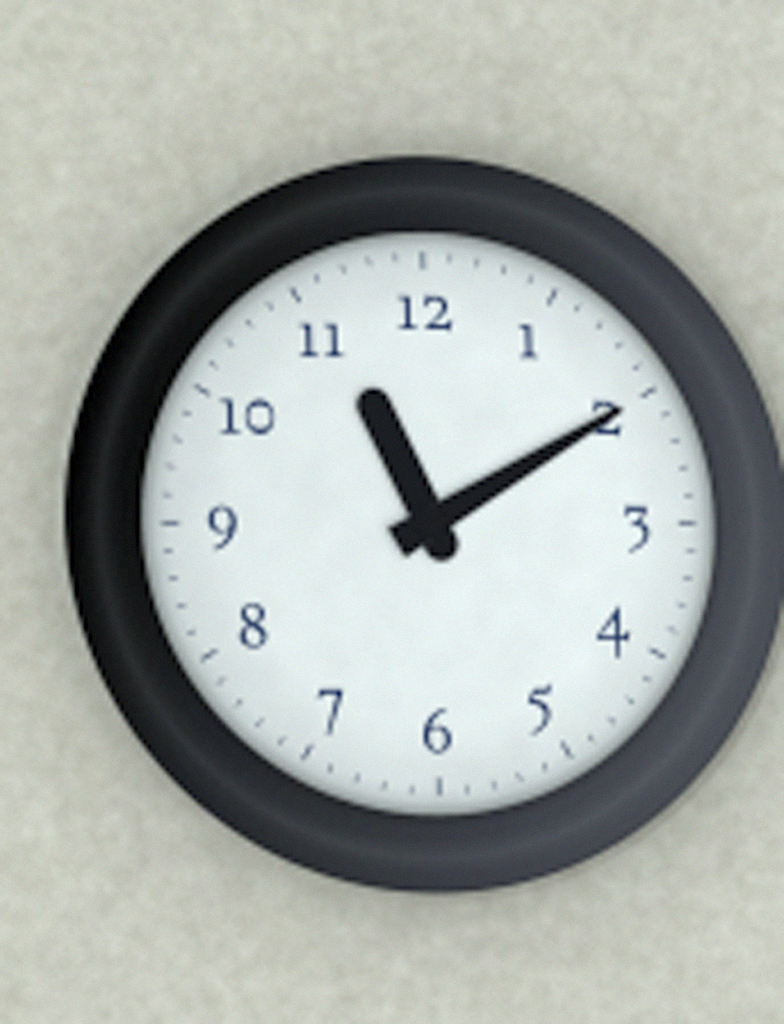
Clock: 11:10
